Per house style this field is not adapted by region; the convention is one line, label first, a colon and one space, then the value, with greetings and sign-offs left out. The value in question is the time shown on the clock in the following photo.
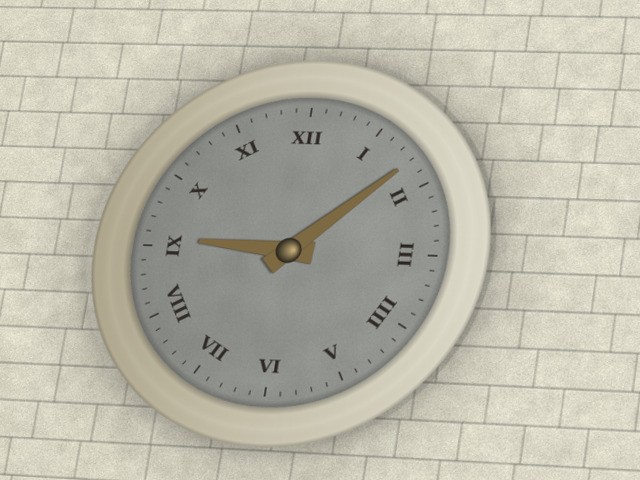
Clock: 9:08
